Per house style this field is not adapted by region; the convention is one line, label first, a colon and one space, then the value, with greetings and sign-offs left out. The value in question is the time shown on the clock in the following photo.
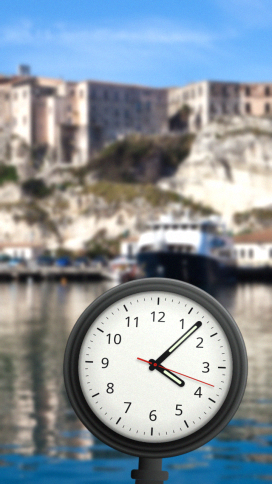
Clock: 4:07:18
